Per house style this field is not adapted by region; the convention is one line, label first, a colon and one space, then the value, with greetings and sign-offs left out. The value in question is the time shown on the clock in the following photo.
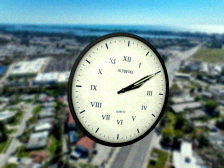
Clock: 2:10
